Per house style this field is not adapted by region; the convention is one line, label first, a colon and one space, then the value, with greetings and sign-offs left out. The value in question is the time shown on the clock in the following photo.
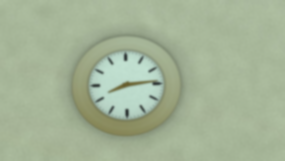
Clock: 8:14
